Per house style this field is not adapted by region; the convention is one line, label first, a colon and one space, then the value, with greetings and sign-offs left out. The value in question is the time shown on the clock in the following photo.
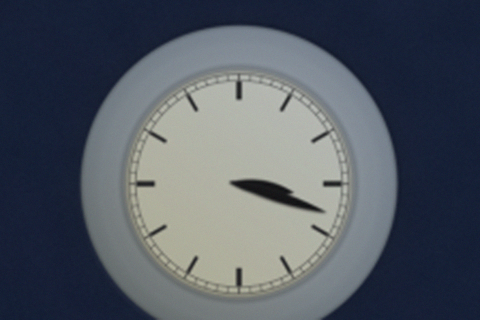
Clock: 3:18
